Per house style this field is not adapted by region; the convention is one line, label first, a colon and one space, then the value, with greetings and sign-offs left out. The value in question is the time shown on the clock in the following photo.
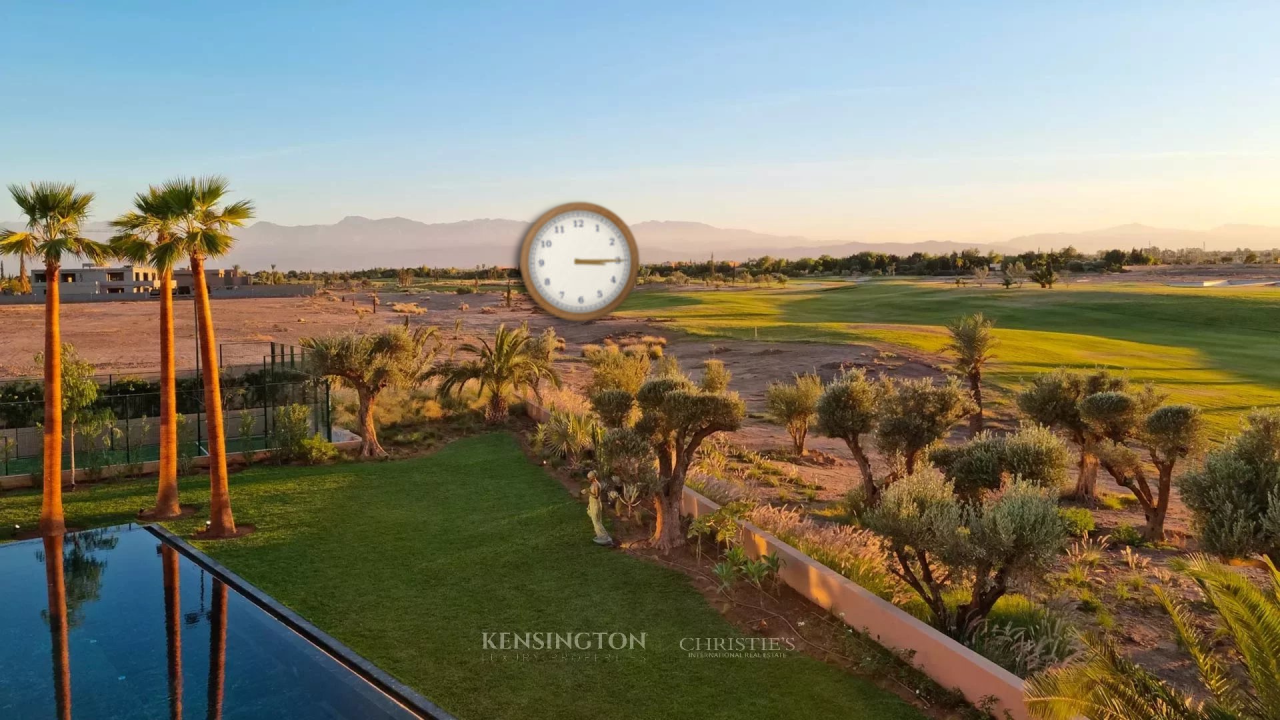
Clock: 3:15
